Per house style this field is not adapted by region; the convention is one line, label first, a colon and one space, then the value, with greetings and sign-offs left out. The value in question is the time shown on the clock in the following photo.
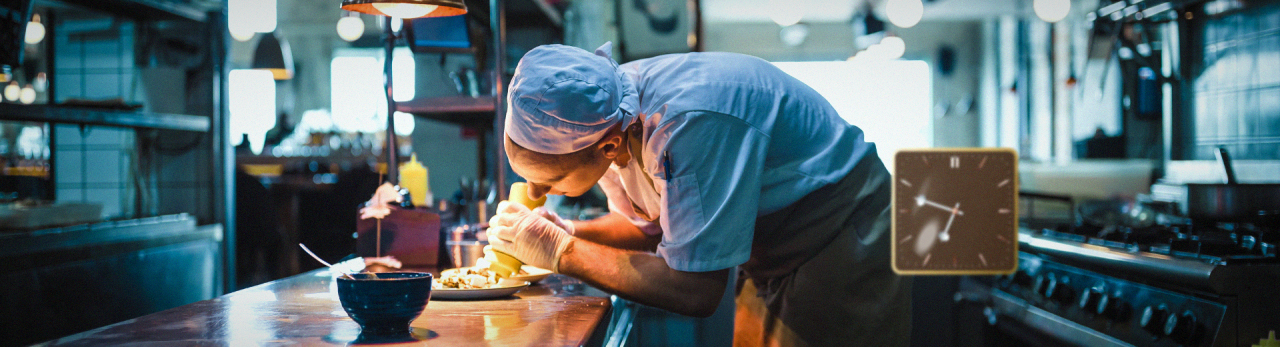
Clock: 6:48
